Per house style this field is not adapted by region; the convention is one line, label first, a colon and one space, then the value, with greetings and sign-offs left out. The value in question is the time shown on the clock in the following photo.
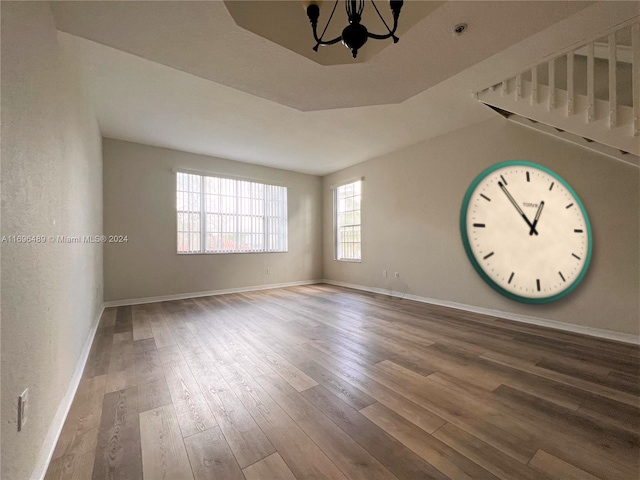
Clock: 12:54
